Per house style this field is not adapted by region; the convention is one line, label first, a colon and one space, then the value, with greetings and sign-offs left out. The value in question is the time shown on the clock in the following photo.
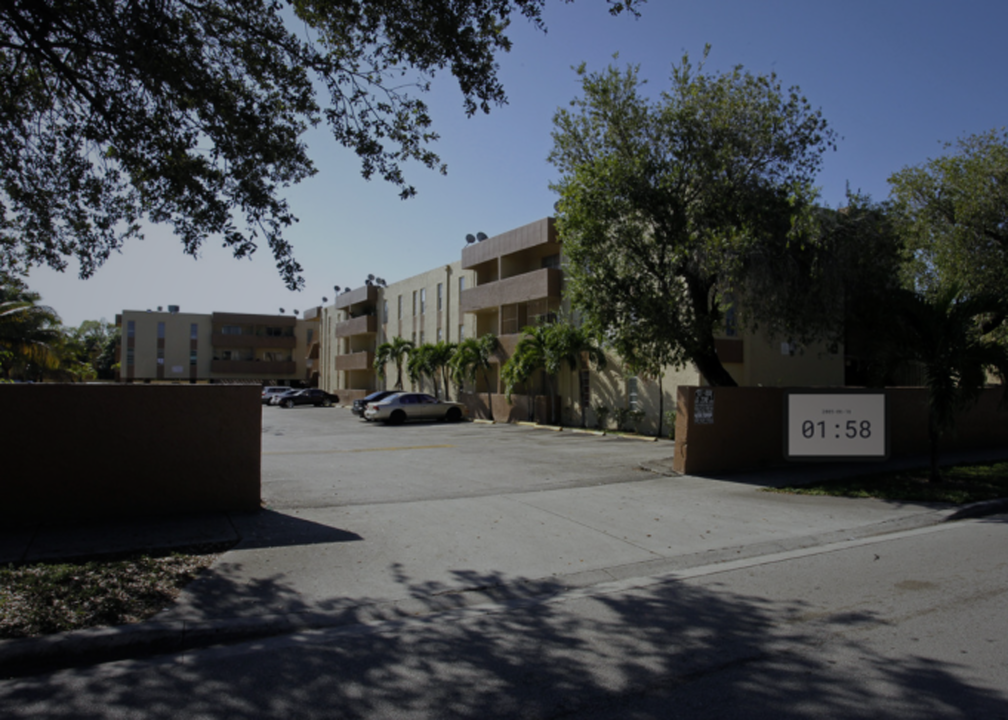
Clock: 1:58
